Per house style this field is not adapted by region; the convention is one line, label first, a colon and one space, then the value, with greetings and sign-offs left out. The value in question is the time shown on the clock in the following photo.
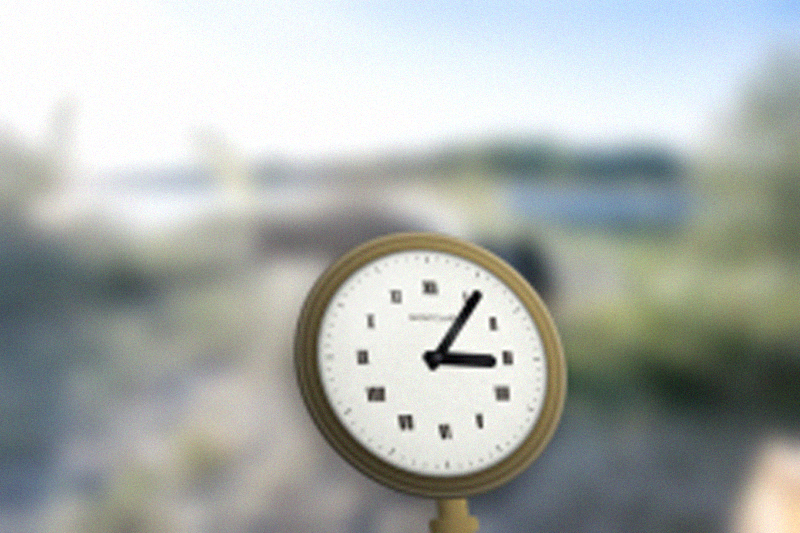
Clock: 3:06
